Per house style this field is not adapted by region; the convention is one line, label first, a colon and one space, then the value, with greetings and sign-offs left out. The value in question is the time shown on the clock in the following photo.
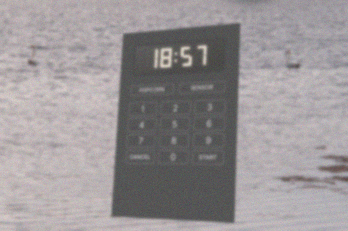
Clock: 18:57
